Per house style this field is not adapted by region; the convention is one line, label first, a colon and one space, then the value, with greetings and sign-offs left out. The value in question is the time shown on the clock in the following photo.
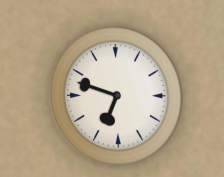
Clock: 6:48
